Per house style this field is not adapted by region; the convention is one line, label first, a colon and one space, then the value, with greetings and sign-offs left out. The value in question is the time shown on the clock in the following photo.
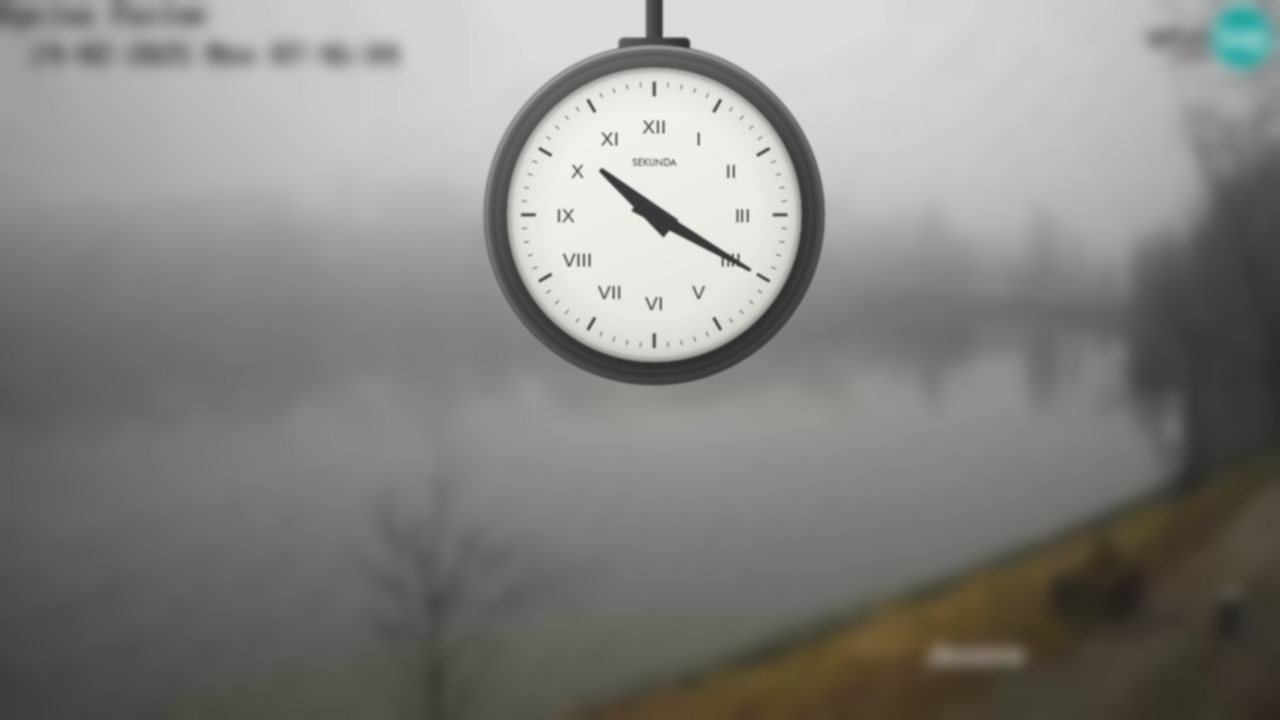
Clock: 10:20
